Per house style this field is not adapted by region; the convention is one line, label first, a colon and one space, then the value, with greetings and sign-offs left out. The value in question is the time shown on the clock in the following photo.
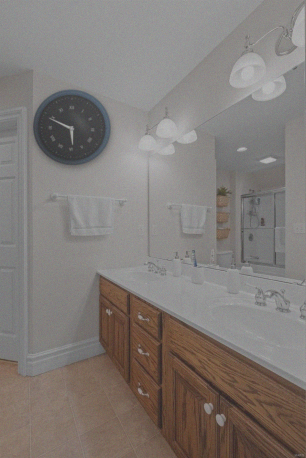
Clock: 5:49
